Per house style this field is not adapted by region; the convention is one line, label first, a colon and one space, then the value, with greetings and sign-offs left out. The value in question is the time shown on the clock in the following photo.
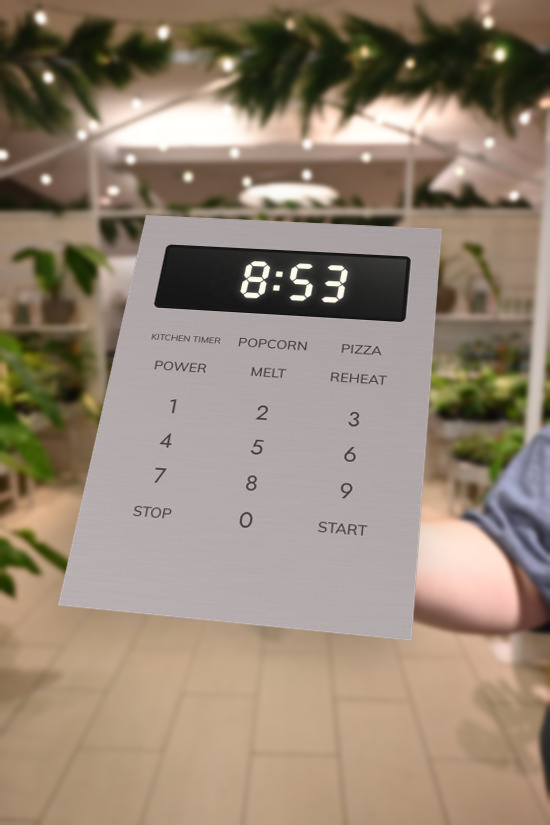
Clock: 8:53
